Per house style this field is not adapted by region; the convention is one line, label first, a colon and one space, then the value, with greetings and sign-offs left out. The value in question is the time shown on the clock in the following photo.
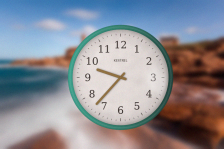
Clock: 9:37
